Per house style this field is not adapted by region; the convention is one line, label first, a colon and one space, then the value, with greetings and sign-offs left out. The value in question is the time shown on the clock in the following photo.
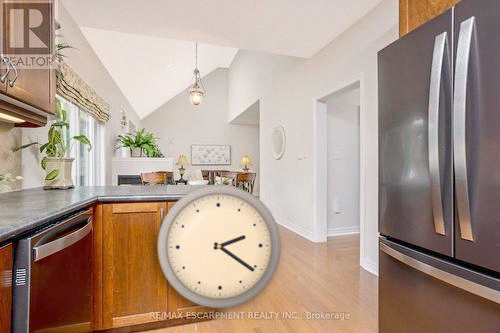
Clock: 2:21
